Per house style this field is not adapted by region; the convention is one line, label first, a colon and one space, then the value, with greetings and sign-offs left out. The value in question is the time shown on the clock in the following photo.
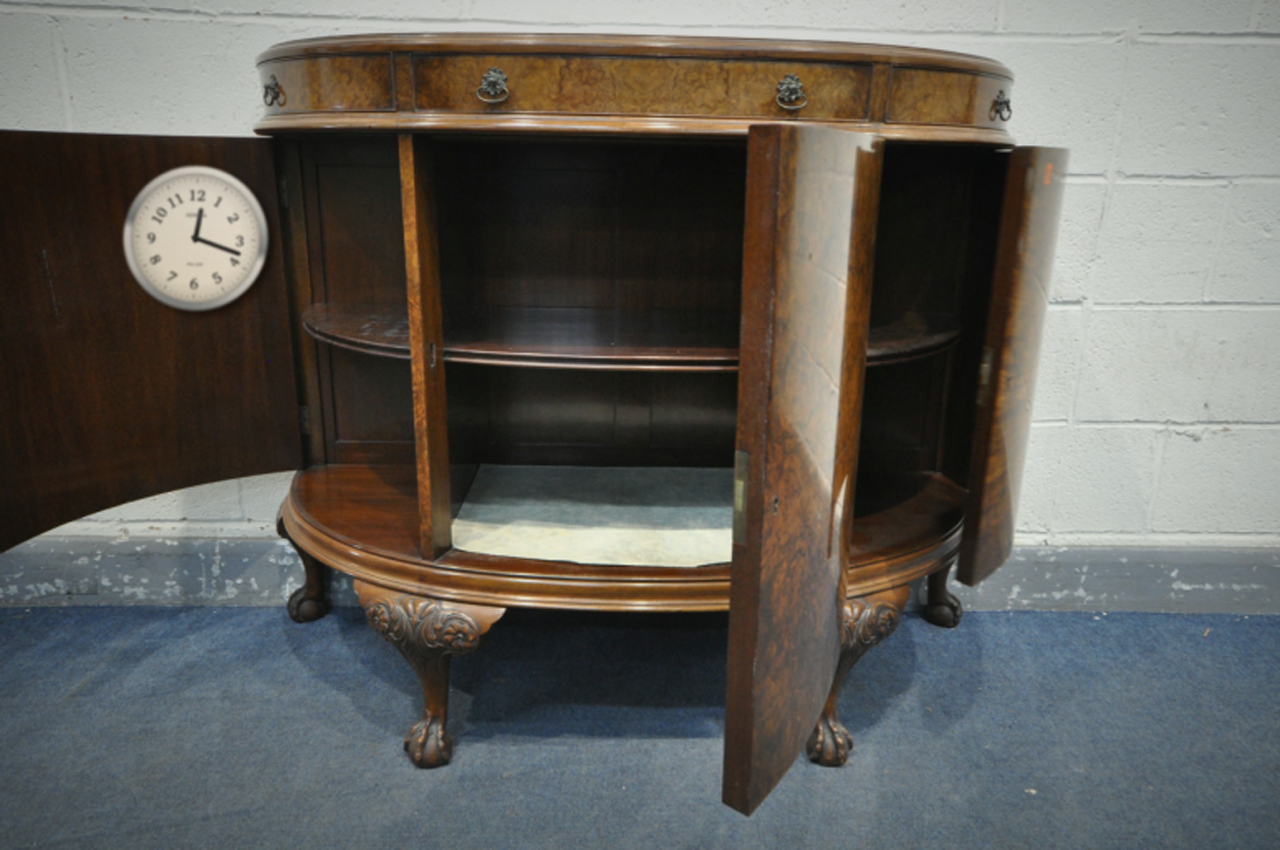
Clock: 12:18
